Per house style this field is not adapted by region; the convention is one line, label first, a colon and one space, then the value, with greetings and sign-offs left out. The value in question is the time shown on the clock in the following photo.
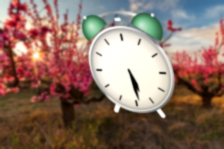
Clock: 5:29
